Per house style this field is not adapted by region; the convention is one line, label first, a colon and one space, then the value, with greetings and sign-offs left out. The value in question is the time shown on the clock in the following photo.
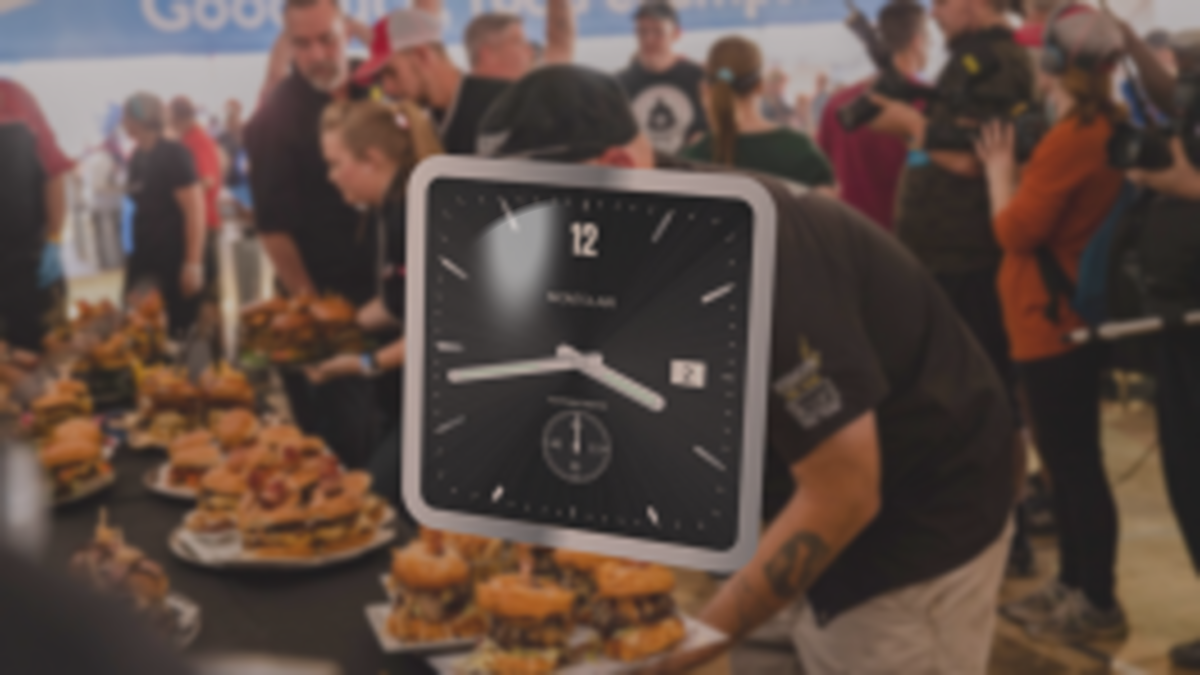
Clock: 3:43
